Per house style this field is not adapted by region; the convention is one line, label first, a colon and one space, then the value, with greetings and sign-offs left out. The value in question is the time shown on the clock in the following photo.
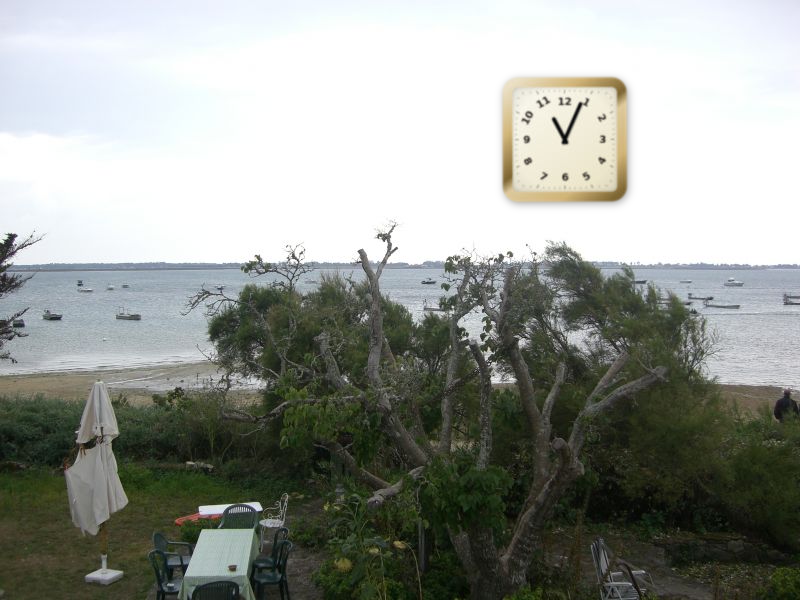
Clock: 11:04
